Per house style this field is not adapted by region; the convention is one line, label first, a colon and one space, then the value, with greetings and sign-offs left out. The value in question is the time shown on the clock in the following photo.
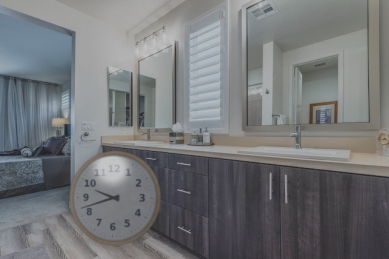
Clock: 9:42
